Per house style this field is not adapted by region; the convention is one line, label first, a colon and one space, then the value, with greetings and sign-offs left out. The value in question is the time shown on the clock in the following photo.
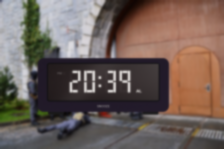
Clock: 20:39
